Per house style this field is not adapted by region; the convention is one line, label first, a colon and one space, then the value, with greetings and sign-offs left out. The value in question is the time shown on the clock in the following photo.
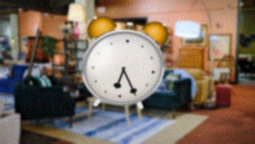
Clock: 6:25
